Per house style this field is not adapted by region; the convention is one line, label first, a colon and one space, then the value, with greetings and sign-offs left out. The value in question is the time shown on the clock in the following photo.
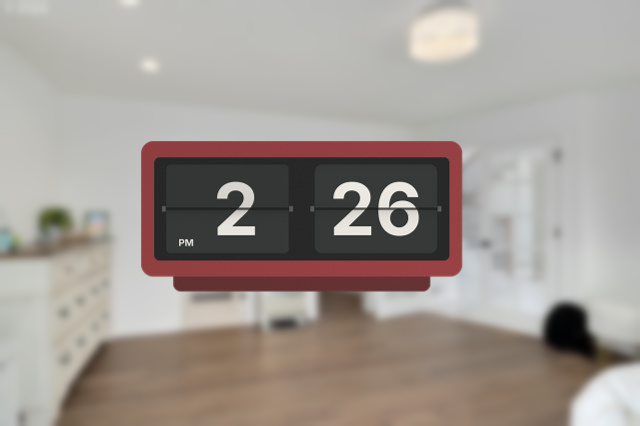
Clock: 2:26
